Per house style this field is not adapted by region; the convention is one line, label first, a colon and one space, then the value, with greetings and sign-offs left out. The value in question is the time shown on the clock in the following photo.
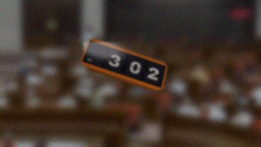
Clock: 3:02
